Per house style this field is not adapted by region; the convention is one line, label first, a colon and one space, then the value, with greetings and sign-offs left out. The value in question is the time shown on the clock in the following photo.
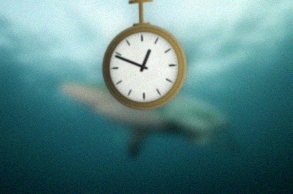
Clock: 12:49
